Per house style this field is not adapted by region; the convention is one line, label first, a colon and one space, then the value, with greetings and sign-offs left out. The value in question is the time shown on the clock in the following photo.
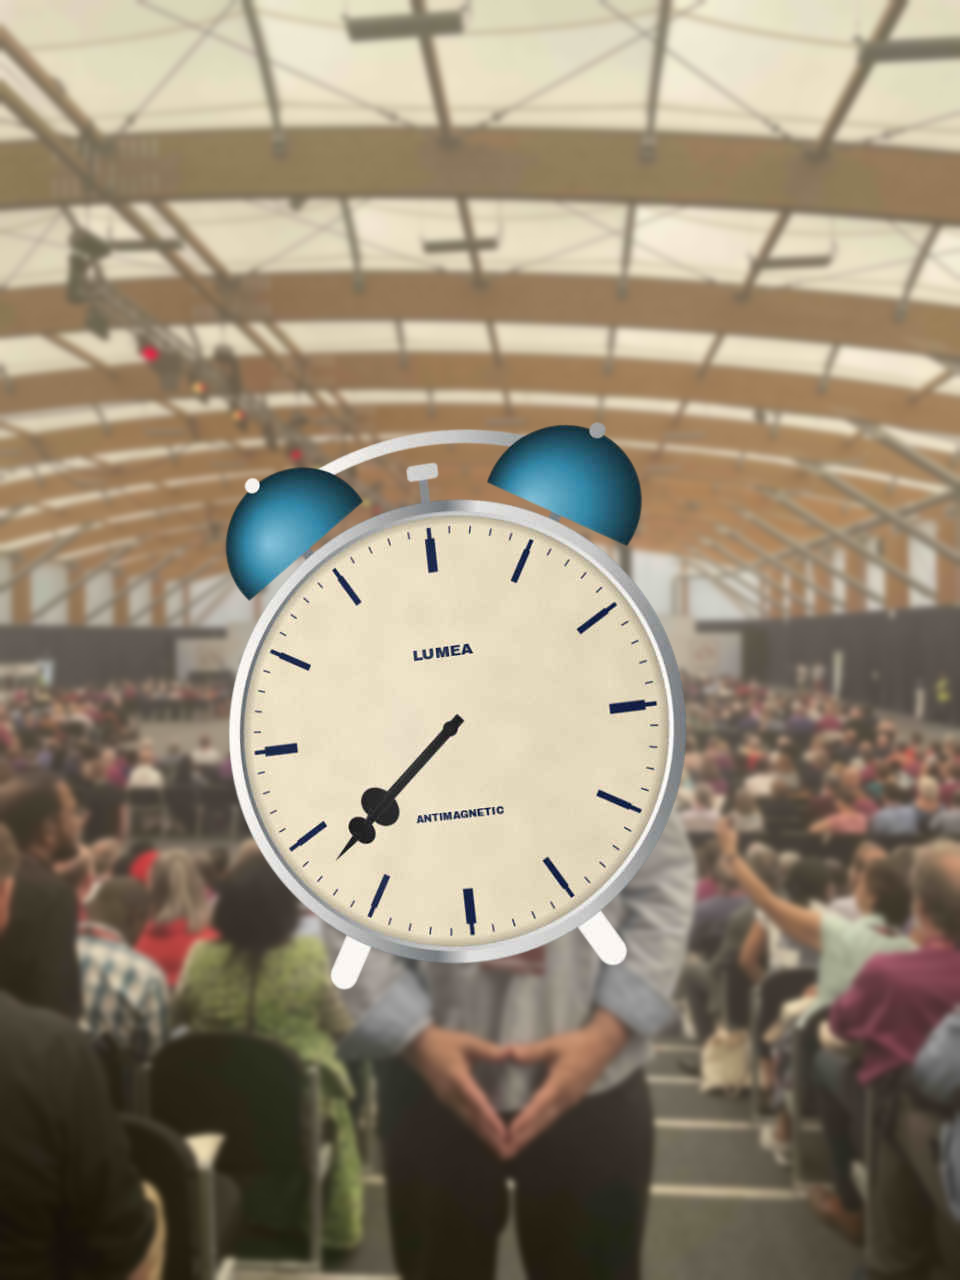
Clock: 7:38
